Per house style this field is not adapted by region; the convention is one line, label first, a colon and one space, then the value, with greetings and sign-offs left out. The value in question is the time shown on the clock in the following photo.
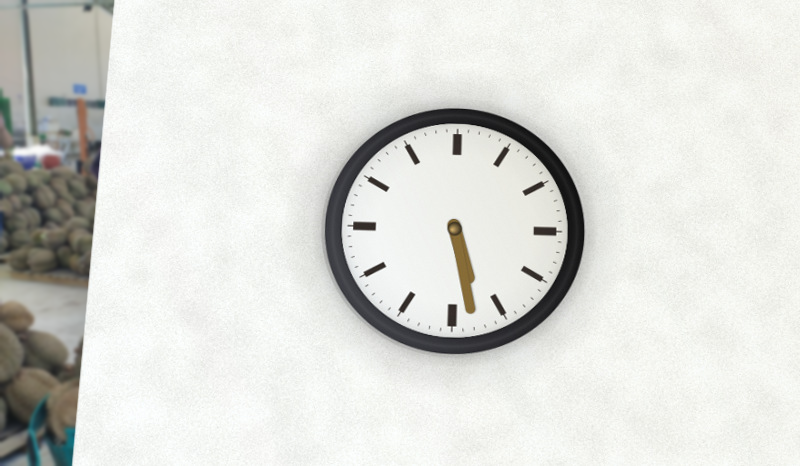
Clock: 5:28
